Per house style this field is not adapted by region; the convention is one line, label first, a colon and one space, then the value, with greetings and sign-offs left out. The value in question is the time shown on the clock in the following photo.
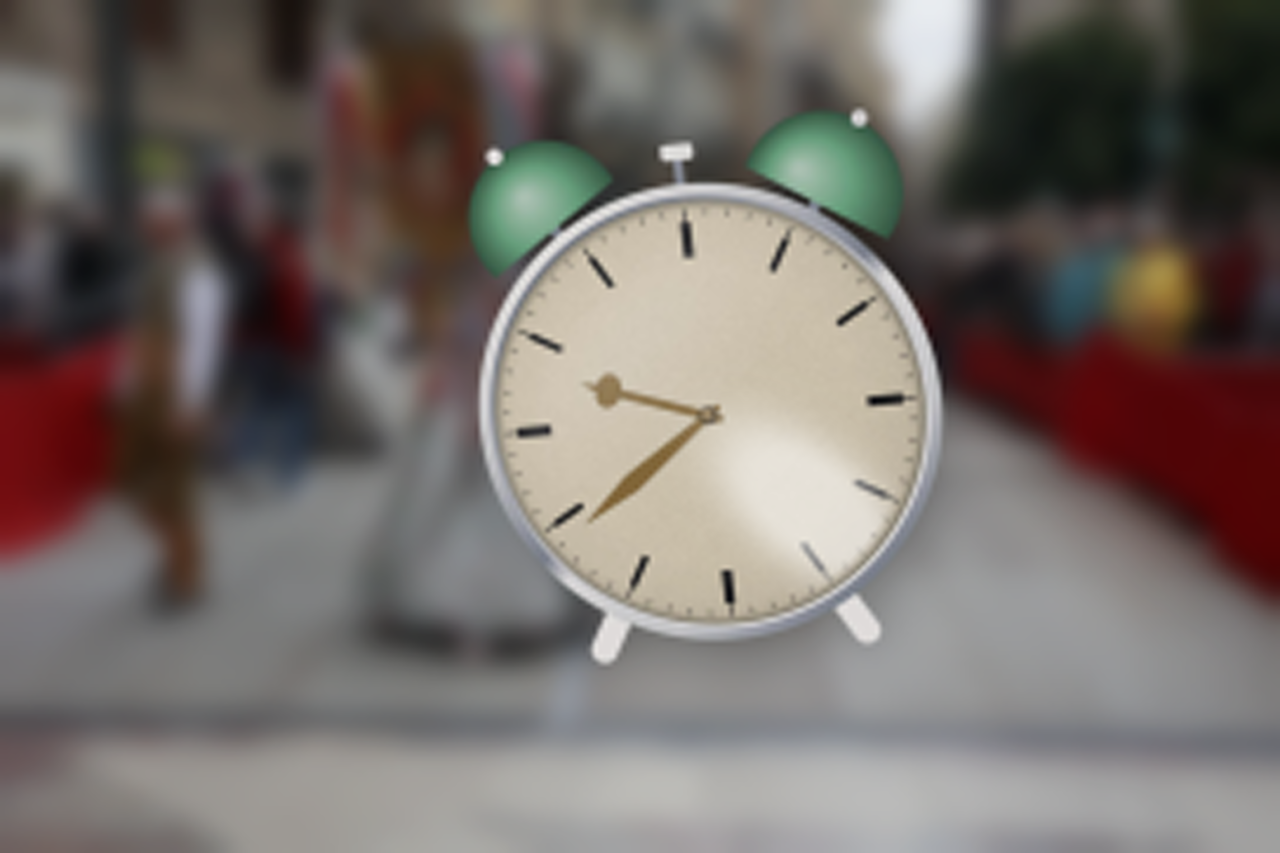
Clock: 9:39
